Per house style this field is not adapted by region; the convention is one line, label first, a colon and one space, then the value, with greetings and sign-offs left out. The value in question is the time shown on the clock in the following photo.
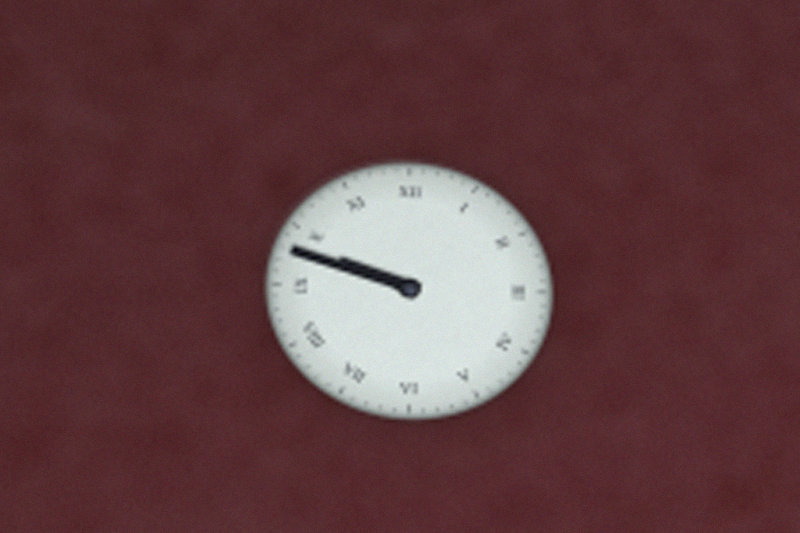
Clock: 9:48
